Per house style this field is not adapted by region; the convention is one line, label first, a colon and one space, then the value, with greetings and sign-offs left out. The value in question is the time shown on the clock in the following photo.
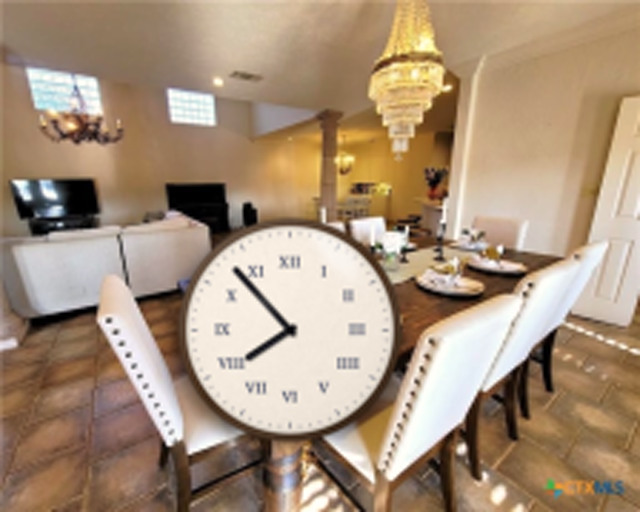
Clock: 7:53
